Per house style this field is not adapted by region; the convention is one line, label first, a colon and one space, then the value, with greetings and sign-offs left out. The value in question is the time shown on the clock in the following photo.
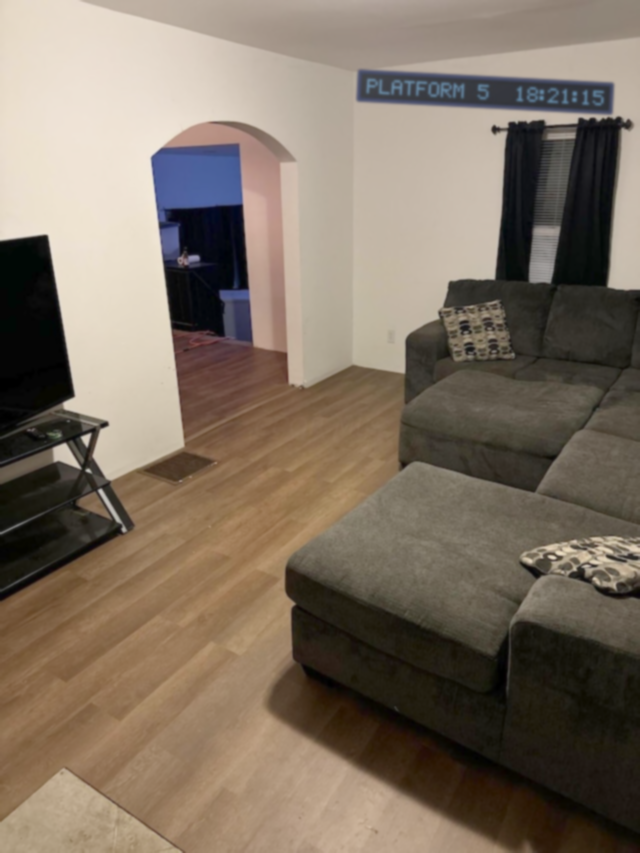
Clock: 18:21:15
